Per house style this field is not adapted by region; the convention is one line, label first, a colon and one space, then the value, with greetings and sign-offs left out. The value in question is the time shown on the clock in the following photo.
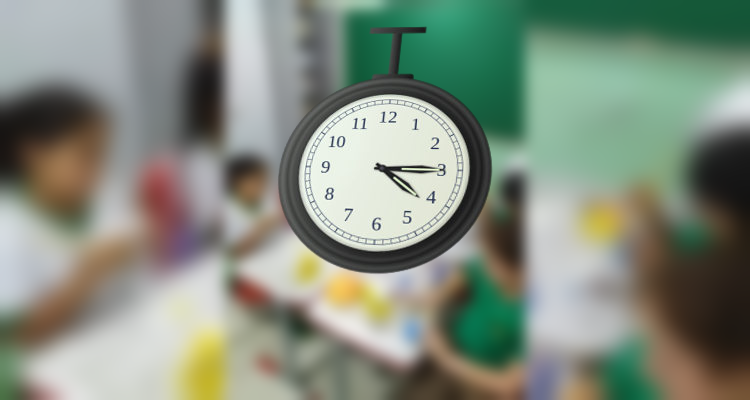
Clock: 4:15
